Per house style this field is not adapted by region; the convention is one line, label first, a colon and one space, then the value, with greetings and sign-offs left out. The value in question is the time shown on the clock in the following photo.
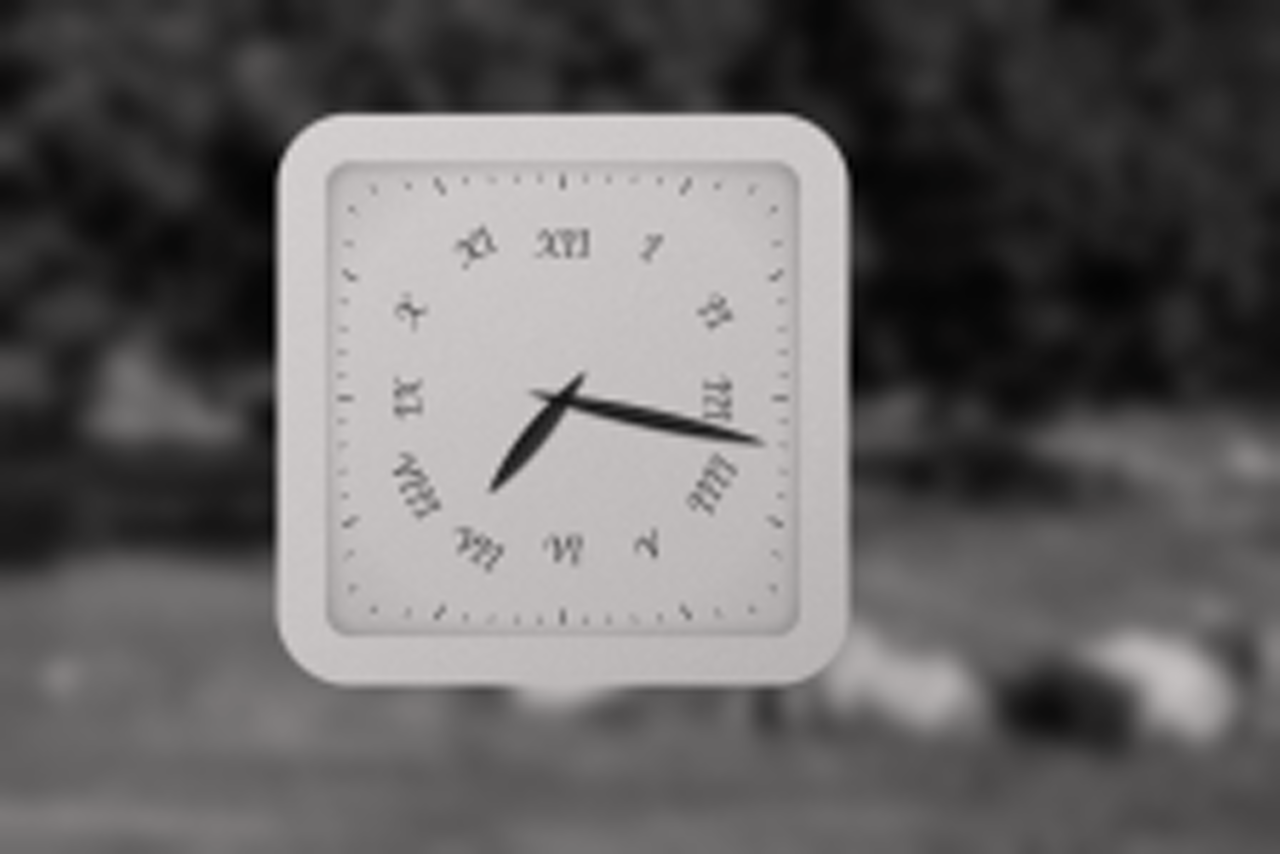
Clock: 7:17
